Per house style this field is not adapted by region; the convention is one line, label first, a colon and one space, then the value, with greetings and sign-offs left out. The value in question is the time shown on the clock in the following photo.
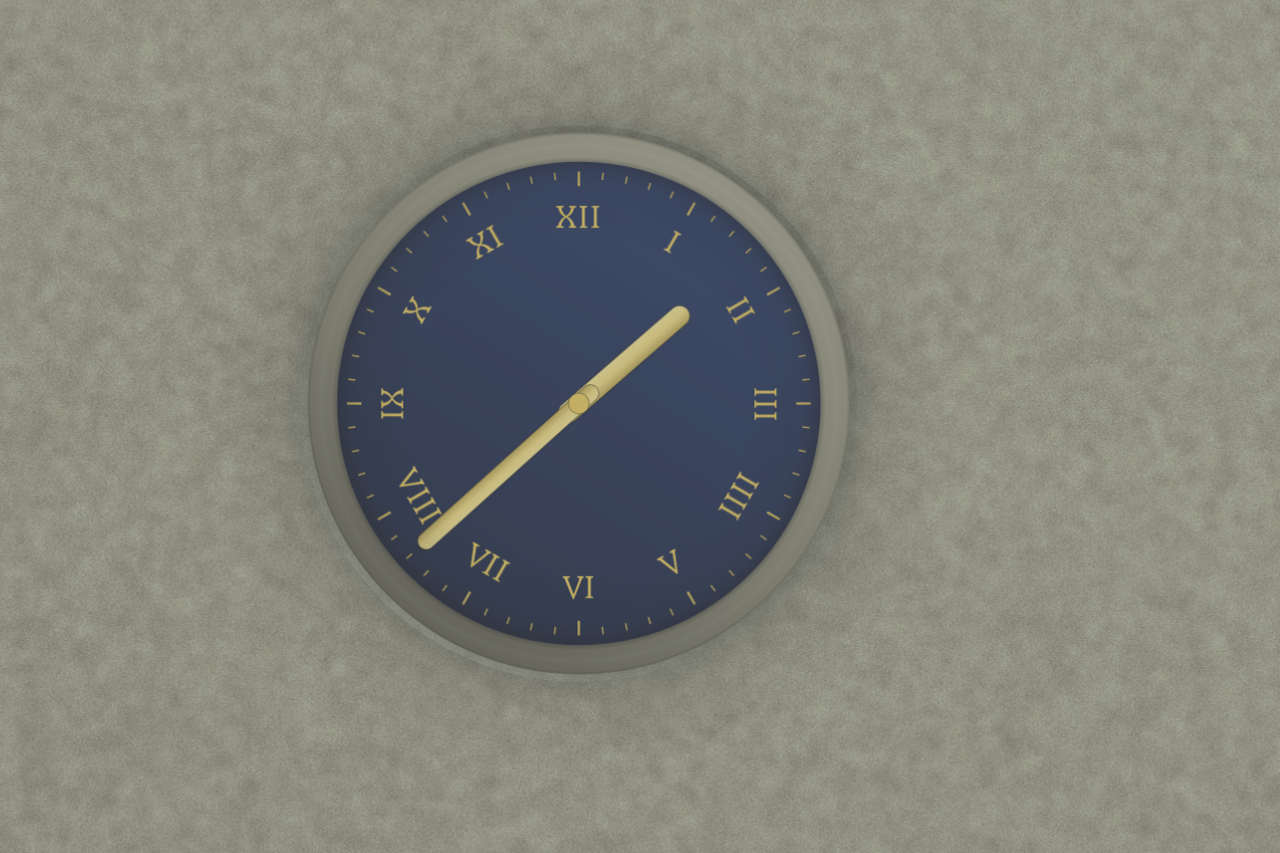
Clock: 1:38
